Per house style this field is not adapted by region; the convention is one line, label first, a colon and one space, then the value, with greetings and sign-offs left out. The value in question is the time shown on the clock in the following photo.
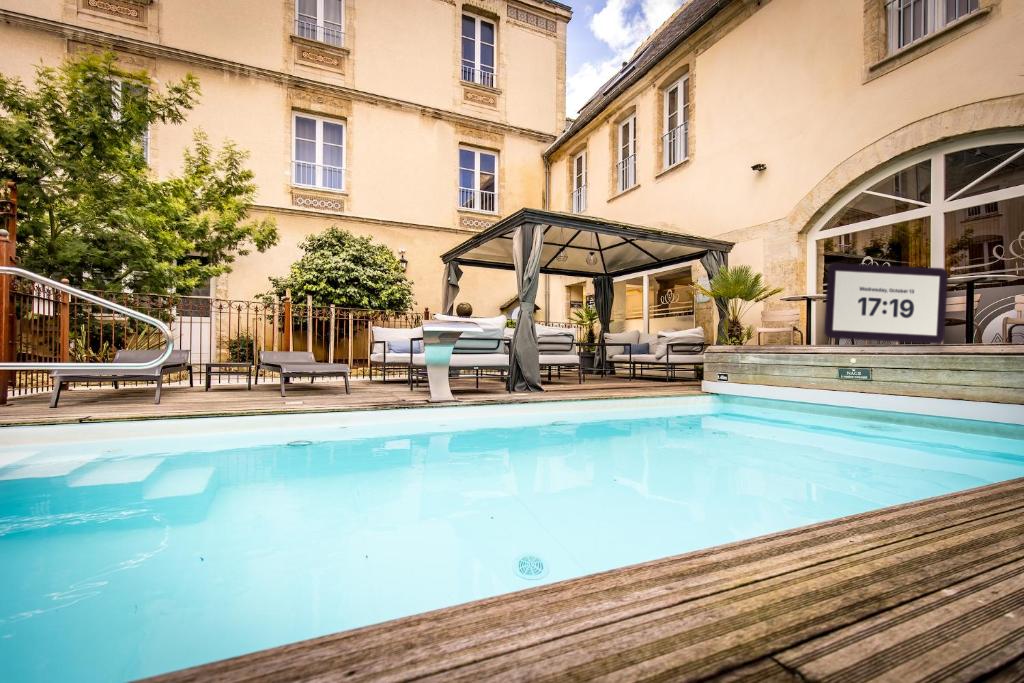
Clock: 17:19
